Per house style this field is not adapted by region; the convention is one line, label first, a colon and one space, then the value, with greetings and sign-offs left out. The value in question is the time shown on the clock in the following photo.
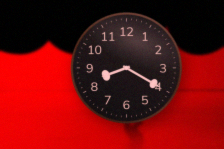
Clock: 8:20
